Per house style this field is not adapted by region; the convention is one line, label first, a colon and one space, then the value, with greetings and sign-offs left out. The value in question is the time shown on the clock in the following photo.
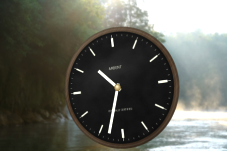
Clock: 10:33
